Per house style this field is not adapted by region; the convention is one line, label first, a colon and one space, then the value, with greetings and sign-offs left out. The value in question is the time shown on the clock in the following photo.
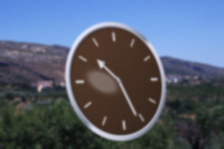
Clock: 10:26
